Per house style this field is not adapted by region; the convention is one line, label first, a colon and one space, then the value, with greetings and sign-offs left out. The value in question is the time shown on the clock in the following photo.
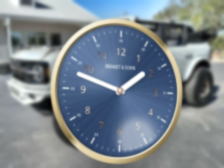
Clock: 1:48
